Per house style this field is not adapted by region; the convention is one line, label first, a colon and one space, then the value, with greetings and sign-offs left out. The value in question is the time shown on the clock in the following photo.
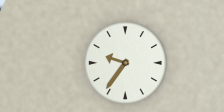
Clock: 9:36
